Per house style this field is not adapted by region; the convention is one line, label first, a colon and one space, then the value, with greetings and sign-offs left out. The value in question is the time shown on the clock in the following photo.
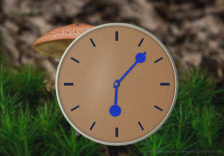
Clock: 6:07
